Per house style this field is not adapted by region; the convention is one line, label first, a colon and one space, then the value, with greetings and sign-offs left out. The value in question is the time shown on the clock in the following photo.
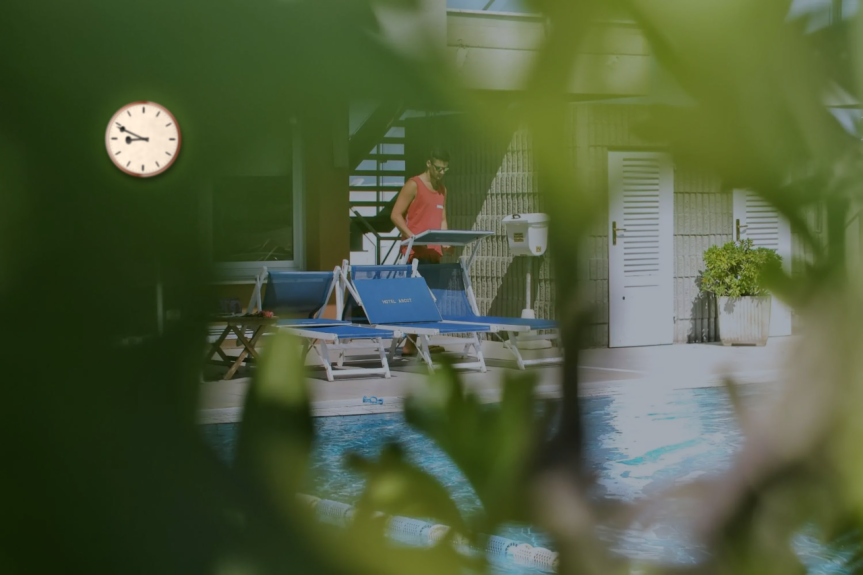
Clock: 8:49
